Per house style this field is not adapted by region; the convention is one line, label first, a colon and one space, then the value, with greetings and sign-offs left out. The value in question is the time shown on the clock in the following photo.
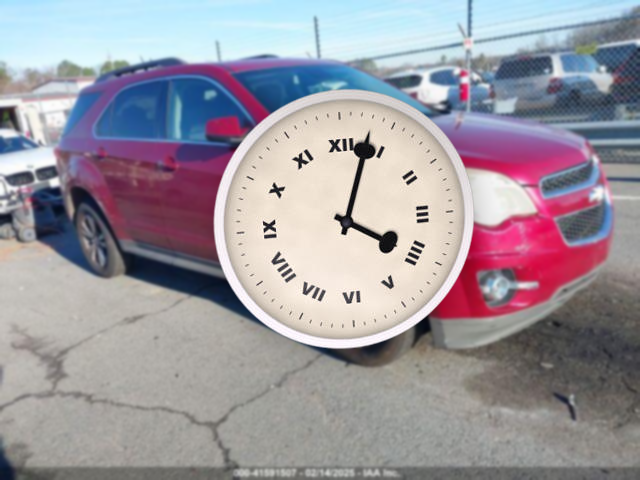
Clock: 4:03
